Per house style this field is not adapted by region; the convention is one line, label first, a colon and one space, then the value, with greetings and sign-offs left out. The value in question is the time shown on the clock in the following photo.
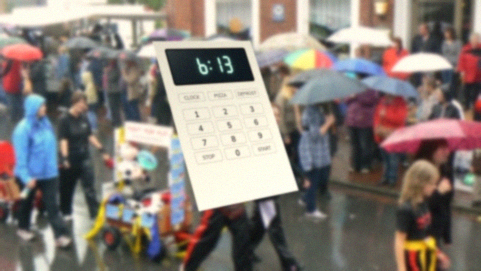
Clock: 6:13
